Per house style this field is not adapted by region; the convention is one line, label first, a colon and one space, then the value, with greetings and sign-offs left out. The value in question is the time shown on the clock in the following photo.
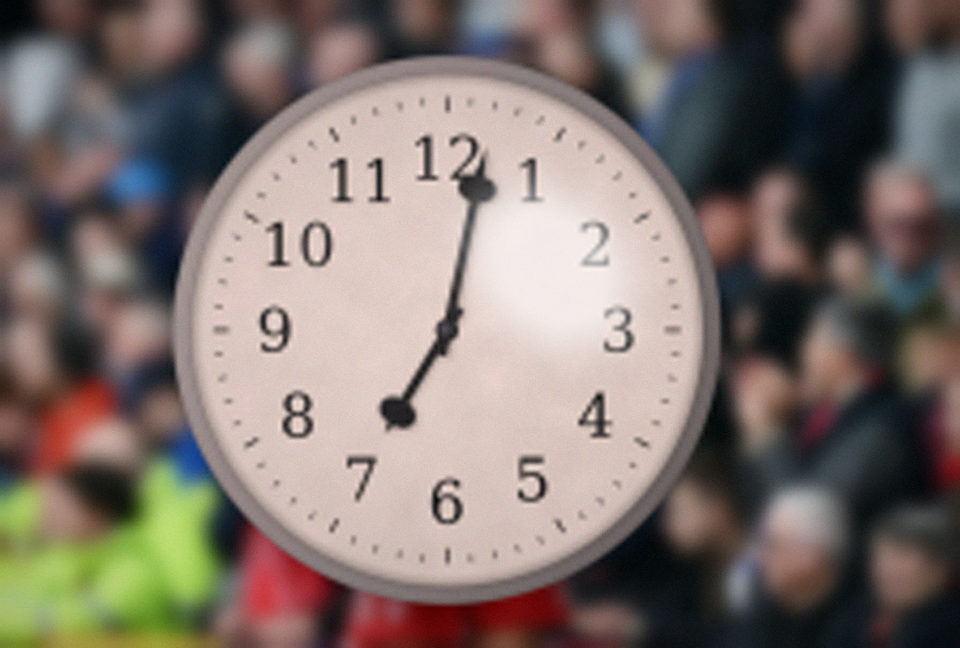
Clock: 7:02
